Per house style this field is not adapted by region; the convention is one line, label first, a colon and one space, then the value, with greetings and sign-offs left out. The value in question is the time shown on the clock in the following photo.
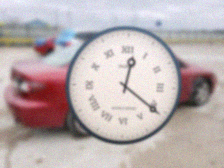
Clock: 12:21
